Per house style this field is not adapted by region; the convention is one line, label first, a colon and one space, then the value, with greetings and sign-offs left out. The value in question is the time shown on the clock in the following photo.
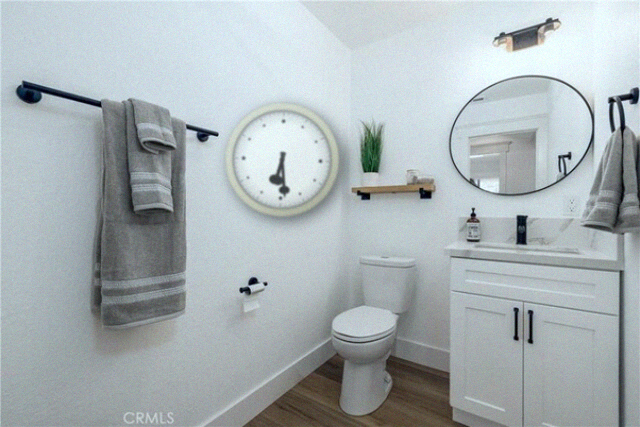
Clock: 6:29
